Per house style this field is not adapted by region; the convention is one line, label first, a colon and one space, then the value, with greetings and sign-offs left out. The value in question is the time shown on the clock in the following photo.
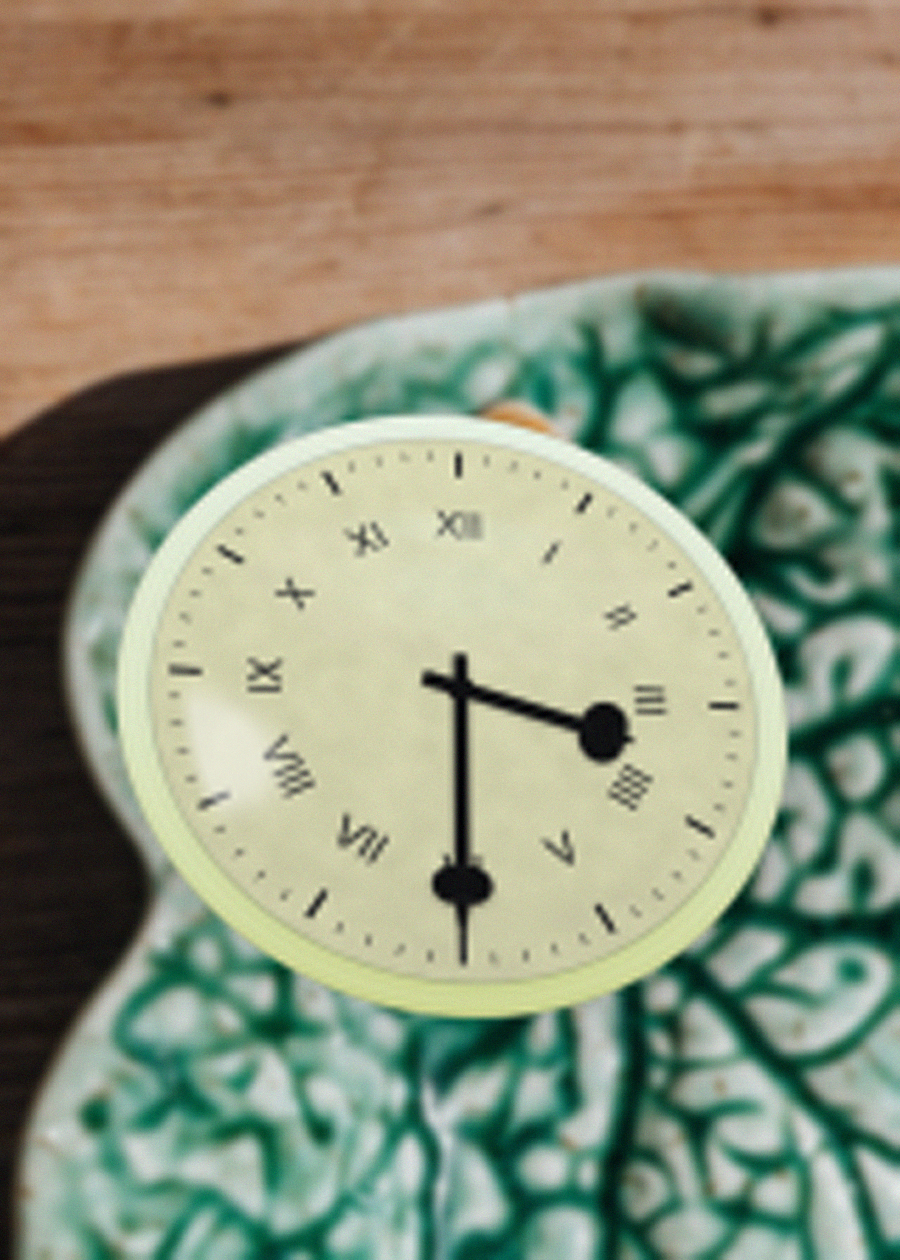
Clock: 3:30
